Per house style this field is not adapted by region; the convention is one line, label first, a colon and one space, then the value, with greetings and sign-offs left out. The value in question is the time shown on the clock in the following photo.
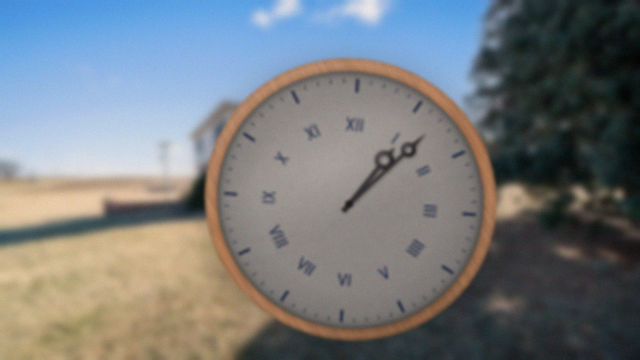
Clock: 1:07
